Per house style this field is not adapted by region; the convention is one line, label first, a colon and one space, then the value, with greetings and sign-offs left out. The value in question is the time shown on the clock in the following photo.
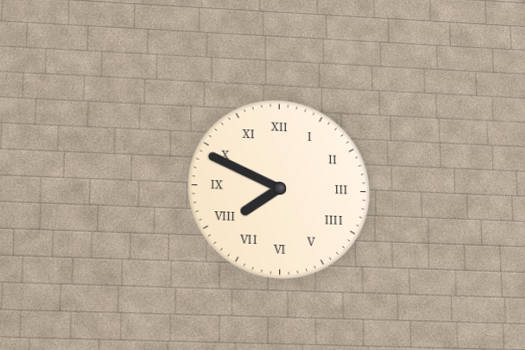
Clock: 7:49
